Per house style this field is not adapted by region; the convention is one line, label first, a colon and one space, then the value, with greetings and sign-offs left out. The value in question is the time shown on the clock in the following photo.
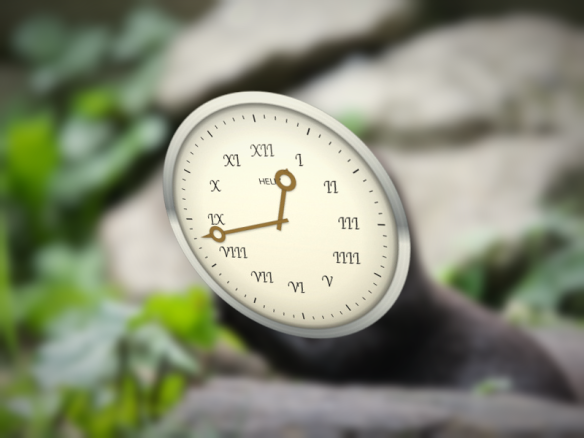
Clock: 12:43
